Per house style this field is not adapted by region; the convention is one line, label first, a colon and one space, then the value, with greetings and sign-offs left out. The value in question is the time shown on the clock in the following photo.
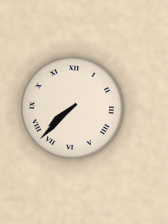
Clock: 7:37
